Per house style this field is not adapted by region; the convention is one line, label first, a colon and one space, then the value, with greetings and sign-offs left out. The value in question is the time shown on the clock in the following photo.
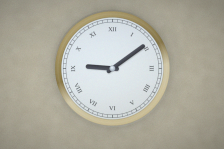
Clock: 9:09
